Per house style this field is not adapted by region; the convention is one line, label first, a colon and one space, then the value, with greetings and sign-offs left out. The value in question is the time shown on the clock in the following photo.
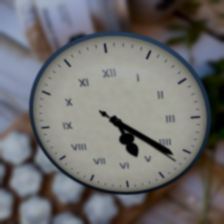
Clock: 5:21:22
